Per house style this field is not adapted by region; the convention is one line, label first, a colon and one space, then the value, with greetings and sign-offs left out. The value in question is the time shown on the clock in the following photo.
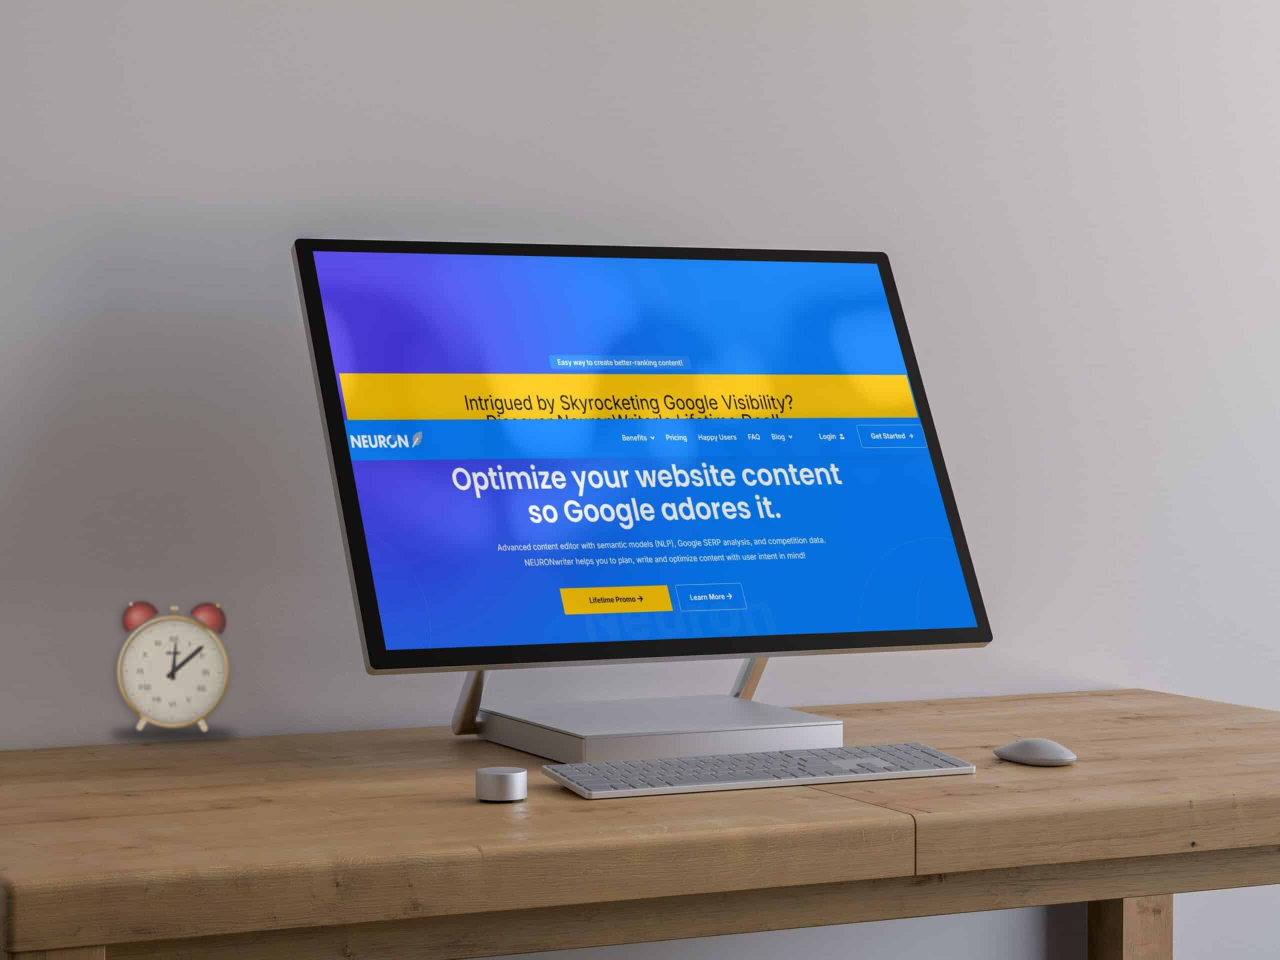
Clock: 12:08
